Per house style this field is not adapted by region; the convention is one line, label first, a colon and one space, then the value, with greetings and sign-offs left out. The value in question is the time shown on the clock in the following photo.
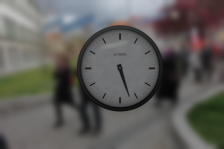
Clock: 5:27
